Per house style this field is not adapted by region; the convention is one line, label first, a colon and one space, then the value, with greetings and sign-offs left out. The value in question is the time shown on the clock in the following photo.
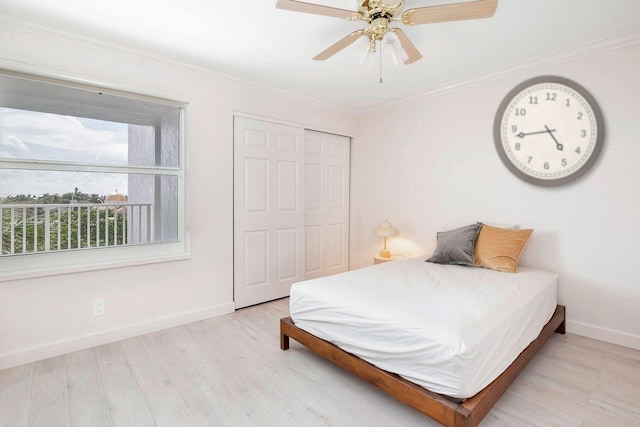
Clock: 4:43
